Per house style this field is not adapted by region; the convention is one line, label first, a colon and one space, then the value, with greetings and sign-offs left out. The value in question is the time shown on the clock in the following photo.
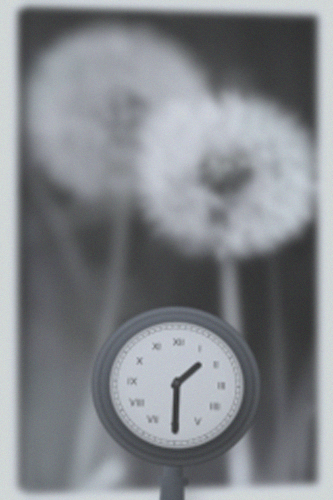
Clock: 1:30
